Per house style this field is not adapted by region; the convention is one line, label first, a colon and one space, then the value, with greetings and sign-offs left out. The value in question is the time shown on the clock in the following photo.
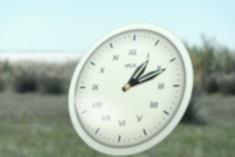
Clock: 1:11
